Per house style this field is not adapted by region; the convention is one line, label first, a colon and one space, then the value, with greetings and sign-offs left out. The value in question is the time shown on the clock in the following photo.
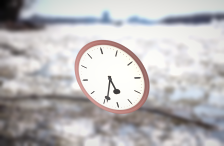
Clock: 5:34
